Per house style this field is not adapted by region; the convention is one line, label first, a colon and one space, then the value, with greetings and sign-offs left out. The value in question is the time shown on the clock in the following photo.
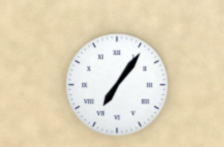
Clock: 7:06
